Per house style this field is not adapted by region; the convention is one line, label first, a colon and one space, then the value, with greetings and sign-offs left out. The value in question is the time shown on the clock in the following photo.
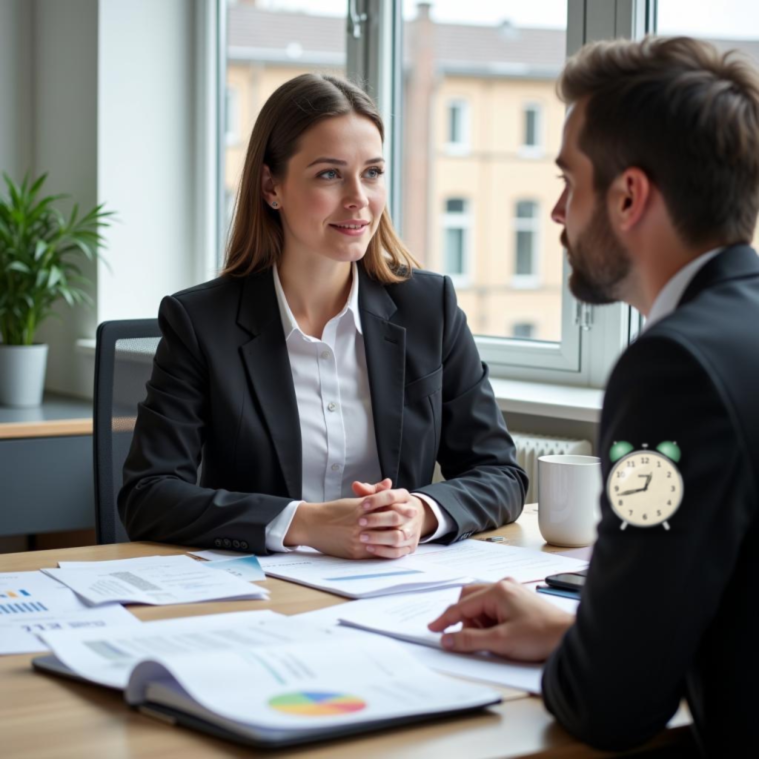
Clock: 12:43
